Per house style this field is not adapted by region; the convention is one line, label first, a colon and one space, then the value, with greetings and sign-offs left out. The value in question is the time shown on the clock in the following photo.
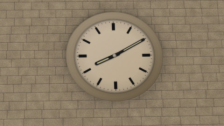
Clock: 8:10
